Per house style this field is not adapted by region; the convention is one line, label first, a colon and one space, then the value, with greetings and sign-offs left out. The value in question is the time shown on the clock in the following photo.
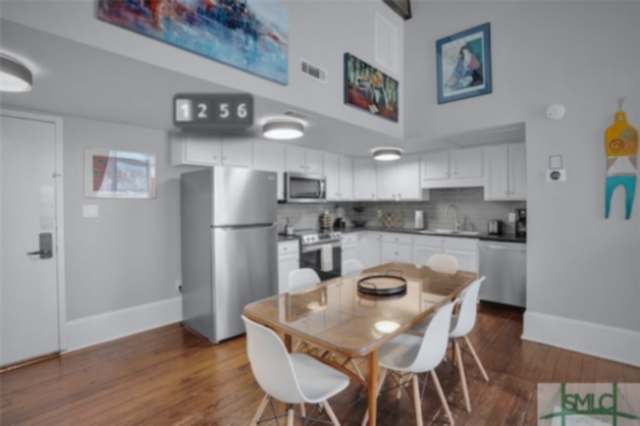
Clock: 12:56
